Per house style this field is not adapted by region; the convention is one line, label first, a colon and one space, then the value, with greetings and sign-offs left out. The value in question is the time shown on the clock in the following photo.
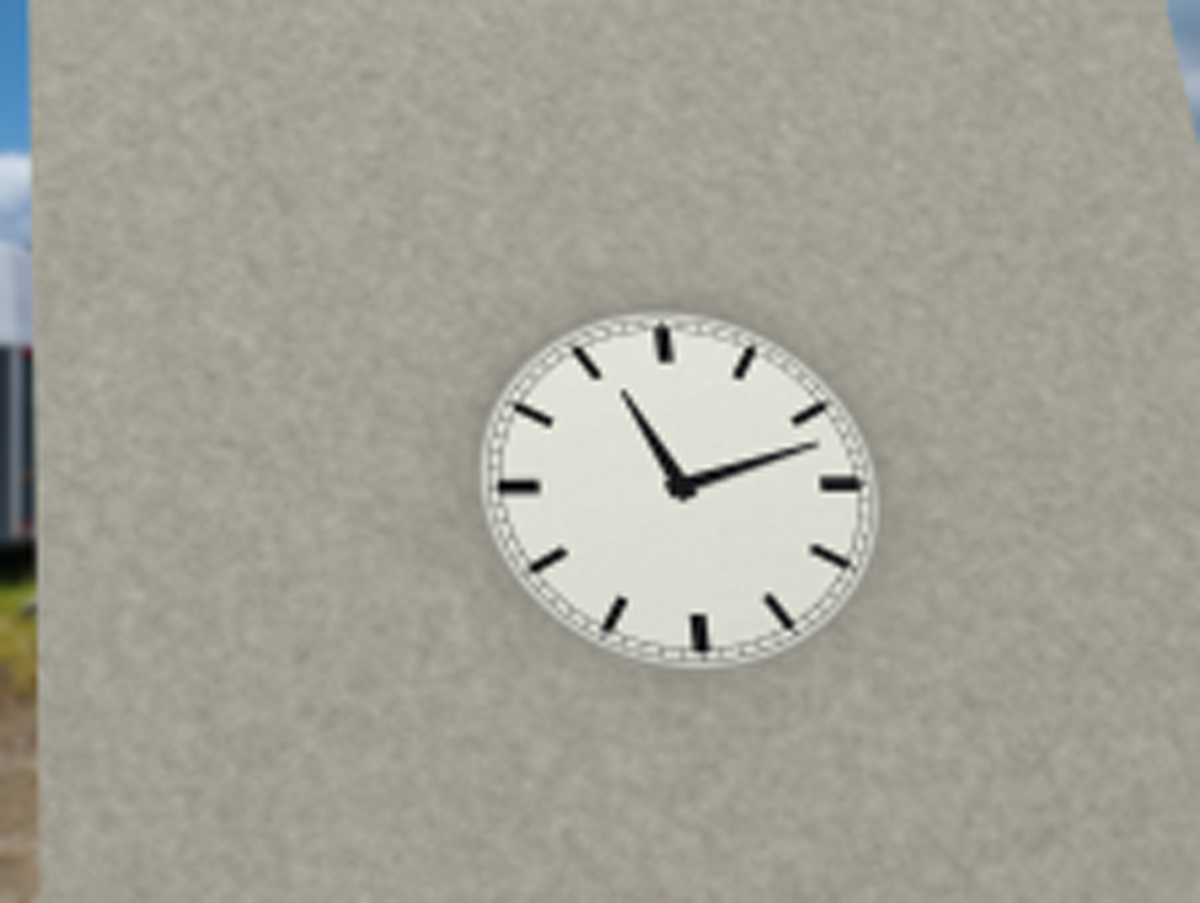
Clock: 11:12
